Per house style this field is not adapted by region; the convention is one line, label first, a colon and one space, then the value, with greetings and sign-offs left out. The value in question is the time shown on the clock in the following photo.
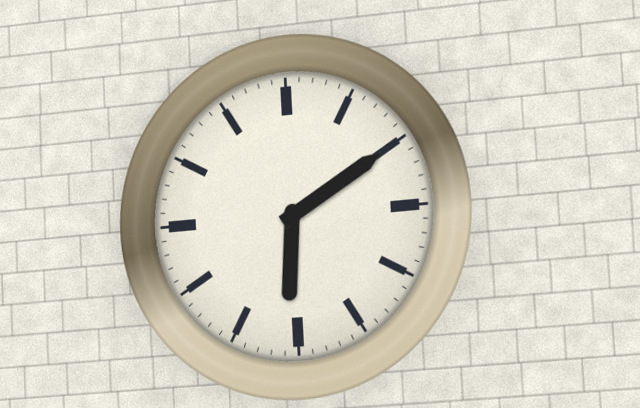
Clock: 6:10
